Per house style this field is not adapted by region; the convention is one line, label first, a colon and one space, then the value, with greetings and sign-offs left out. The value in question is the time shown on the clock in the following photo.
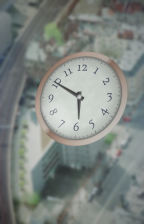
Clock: 5:50
